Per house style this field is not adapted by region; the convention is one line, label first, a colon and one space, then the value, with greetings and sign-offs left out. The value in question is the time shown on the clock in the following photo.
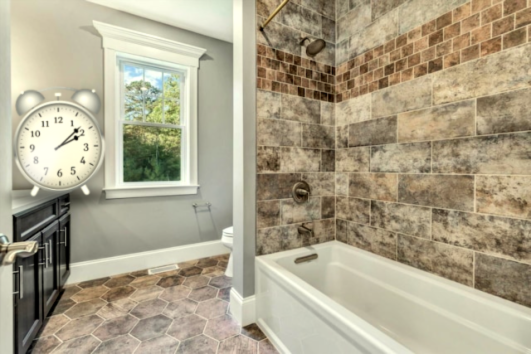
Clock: 2:08
